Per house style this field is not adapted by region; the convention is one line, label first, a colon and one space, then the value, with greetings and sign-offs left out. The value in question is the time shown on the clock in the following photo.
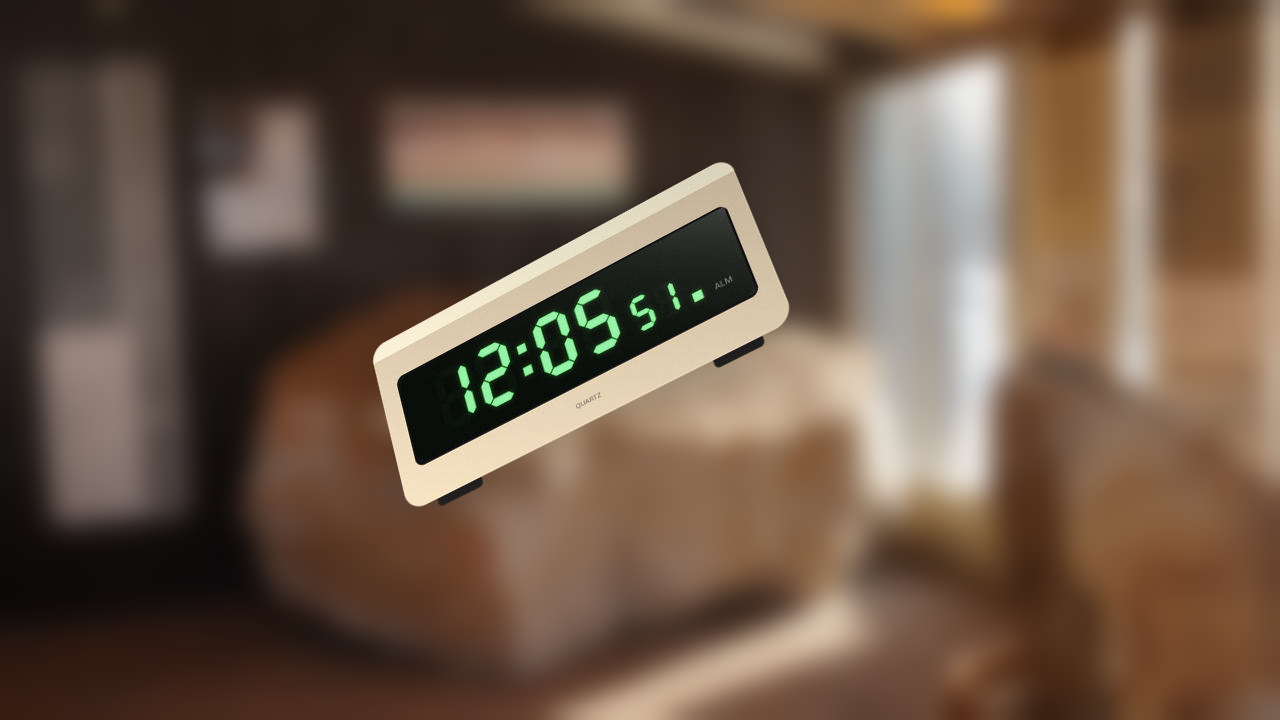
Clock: 12:05:51
